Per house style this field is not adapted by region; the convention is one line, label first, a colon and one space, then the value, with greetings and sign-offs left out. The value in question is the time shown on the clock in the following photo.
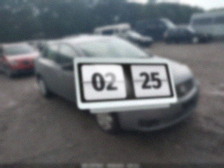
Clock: 2:25
